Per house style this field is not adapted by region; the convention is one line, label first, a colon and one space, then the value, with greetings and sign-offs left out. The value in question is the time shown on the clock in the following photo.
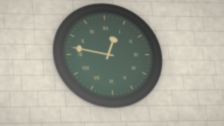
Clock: 12:47
